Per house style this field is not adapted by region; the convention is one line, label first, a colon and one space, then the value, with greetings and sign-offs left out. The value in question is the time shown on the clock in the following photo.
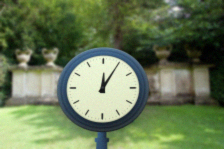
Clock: 12:05
